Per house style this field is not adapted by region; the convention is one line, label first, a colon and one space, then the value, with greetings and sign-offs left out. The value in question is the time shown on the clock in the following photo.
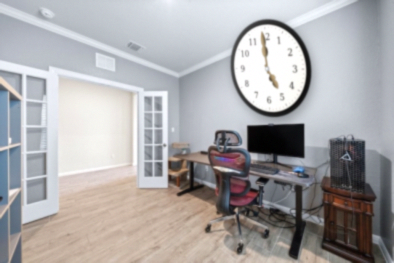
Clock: 4:59
